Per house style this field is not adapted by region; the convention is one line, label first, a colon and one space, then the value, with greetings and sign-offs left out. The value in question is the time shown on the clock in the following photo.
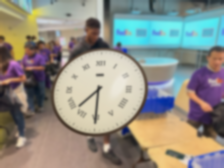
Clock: 7:30
